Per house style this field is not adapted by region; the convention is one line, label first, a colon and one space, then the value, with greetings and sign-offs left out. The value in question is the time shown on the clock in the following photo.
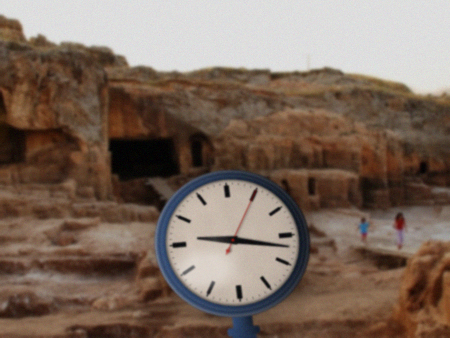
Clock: 9:17:05
